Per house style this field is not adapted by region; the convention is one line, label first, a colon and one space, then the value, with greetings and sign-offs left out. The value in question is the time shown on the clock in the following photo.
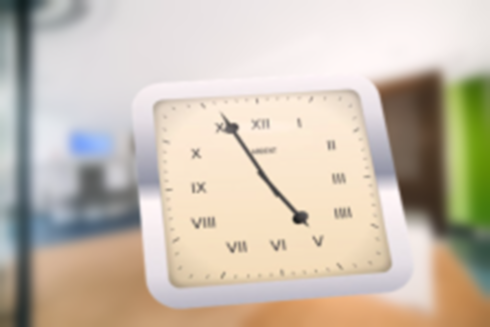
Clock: 4:56
